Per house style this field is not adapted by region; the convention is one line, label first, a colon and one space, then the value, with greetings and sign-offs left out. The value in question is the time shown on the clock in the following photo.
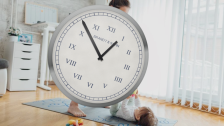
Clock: 12:52
